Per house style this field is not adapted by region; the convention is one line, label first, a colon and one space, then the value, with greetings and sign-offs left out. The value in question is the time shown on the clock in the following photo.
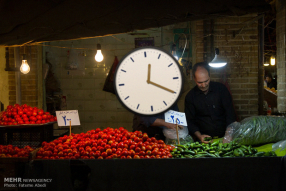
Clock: 12:20
